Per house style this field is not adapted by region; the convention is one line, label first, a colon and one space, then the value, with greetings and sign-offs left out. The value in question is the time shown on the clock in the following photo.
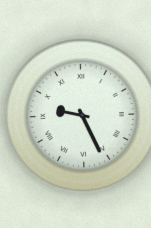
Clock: 9:26
